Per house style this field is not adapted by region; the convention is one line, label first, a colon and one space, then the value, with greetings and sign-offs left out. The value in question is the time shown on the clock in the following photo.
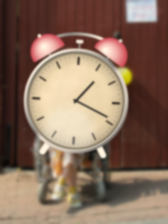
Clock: 1:19
